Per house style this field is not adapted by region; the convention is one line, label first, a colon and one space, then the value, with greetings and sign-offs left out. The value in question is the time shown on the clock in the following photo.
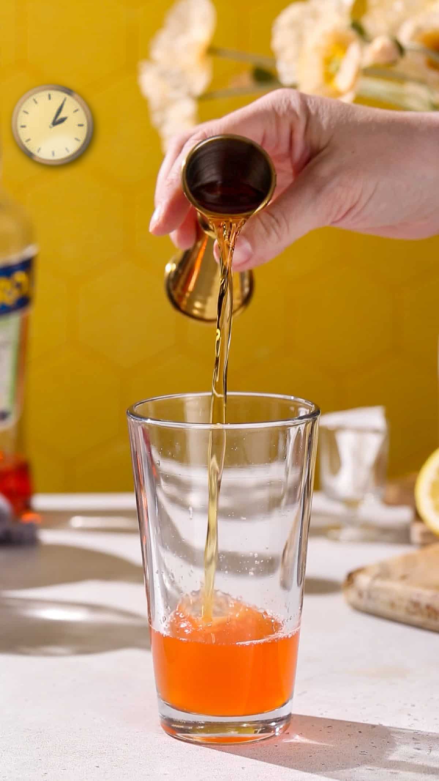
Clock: 2:05
